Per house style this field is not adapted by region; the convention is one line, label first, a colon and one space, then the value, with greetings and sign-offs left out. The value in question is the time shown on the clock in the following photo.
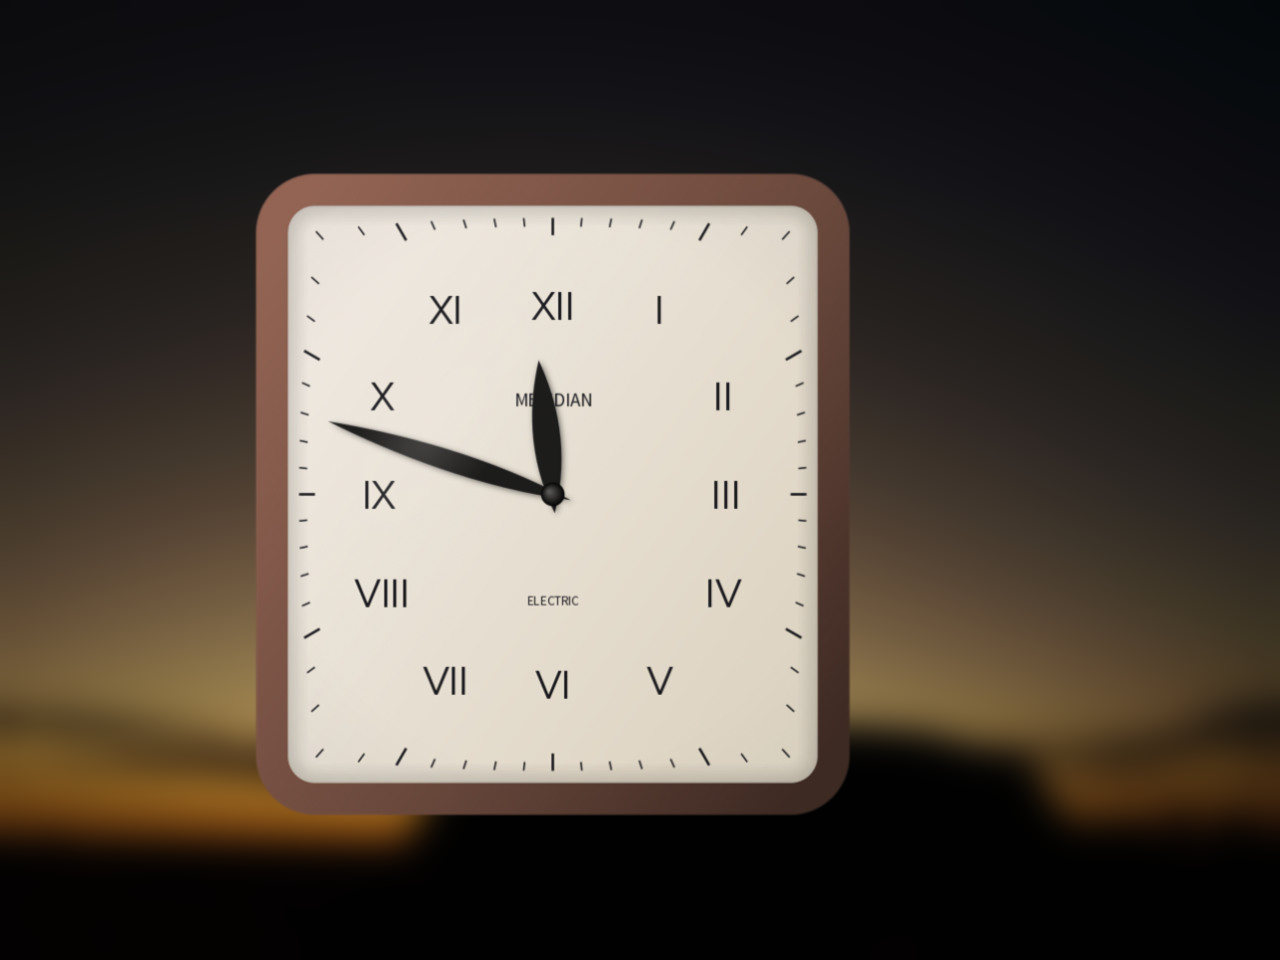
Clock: 11:48
